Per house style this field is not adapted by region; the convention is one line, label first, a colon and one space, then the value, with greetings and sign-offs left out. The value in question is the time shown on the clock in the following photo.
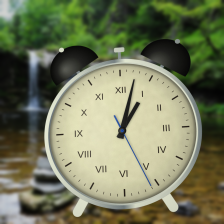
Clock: 1:02:26
